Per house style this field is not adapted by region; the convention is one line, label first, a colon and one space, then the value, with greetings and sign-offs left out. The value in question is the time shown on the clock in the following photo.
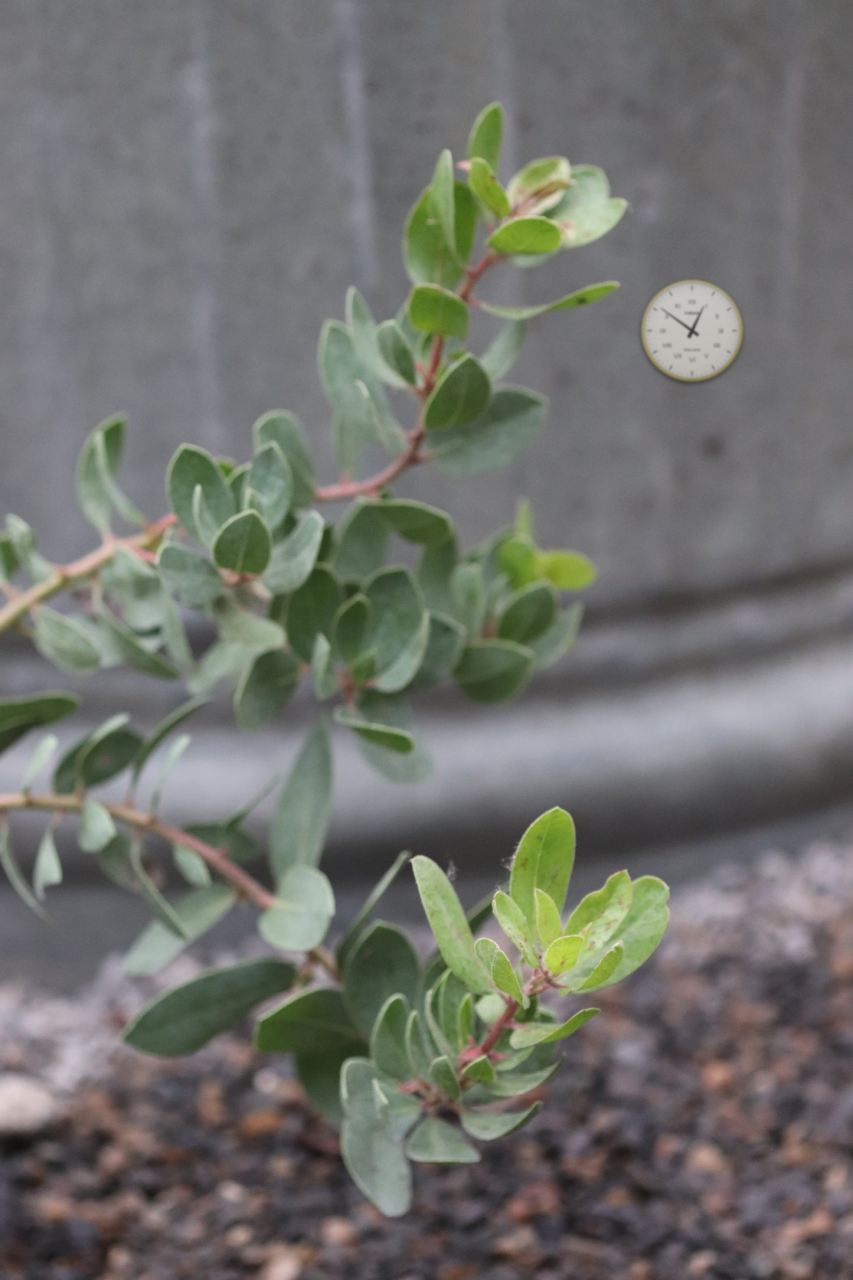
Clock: 12:51
